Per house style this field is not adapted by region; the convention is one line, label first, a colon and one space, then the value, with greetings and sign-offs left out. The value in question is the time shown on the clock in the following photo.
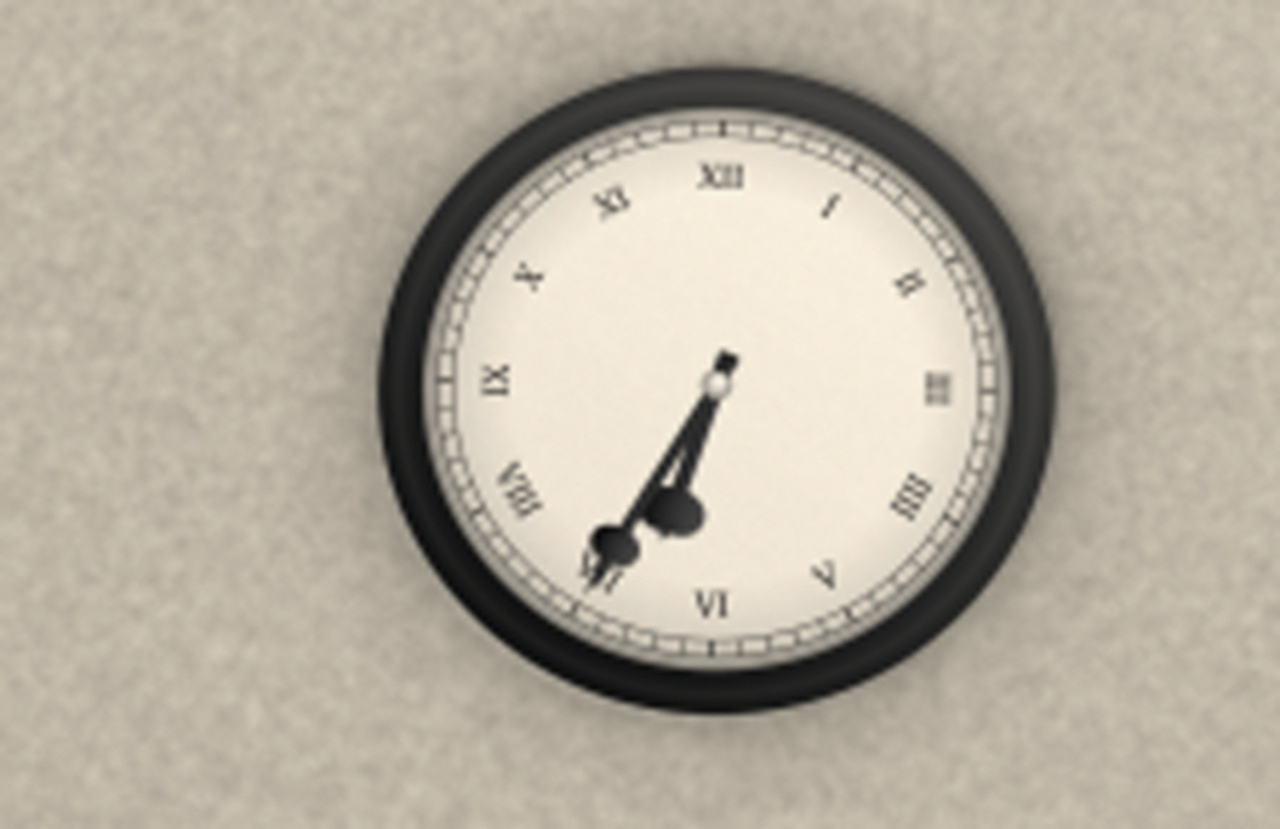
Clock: 6:35
